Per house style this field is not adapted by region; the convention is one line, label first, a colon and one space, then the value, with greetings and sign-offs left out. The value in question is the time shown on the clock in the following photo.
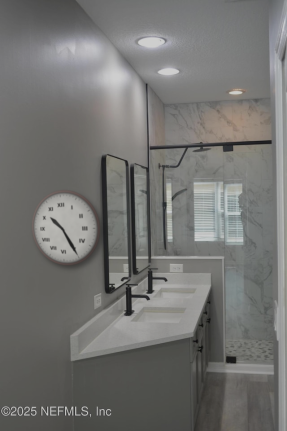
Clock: 10:25
